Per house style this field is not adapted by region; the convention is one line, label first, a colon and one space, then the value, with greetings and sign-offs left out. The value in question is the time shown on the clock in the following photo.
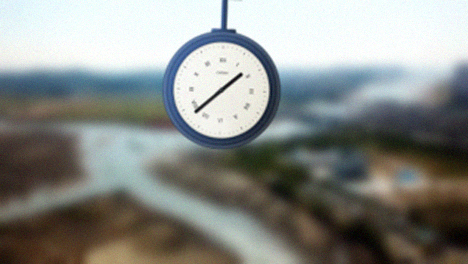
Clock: 1:38
